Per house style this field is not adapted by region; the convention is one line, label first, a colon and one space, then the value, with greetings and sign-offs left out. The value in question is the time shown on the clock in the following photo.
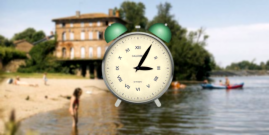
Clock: 3:05
